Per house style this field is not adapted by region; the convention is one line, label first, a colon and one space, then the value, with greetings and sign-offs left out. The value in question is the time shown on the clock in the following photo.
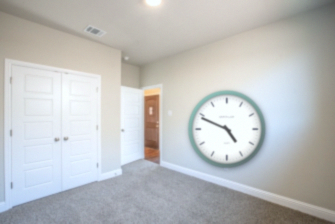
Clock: 4:49
